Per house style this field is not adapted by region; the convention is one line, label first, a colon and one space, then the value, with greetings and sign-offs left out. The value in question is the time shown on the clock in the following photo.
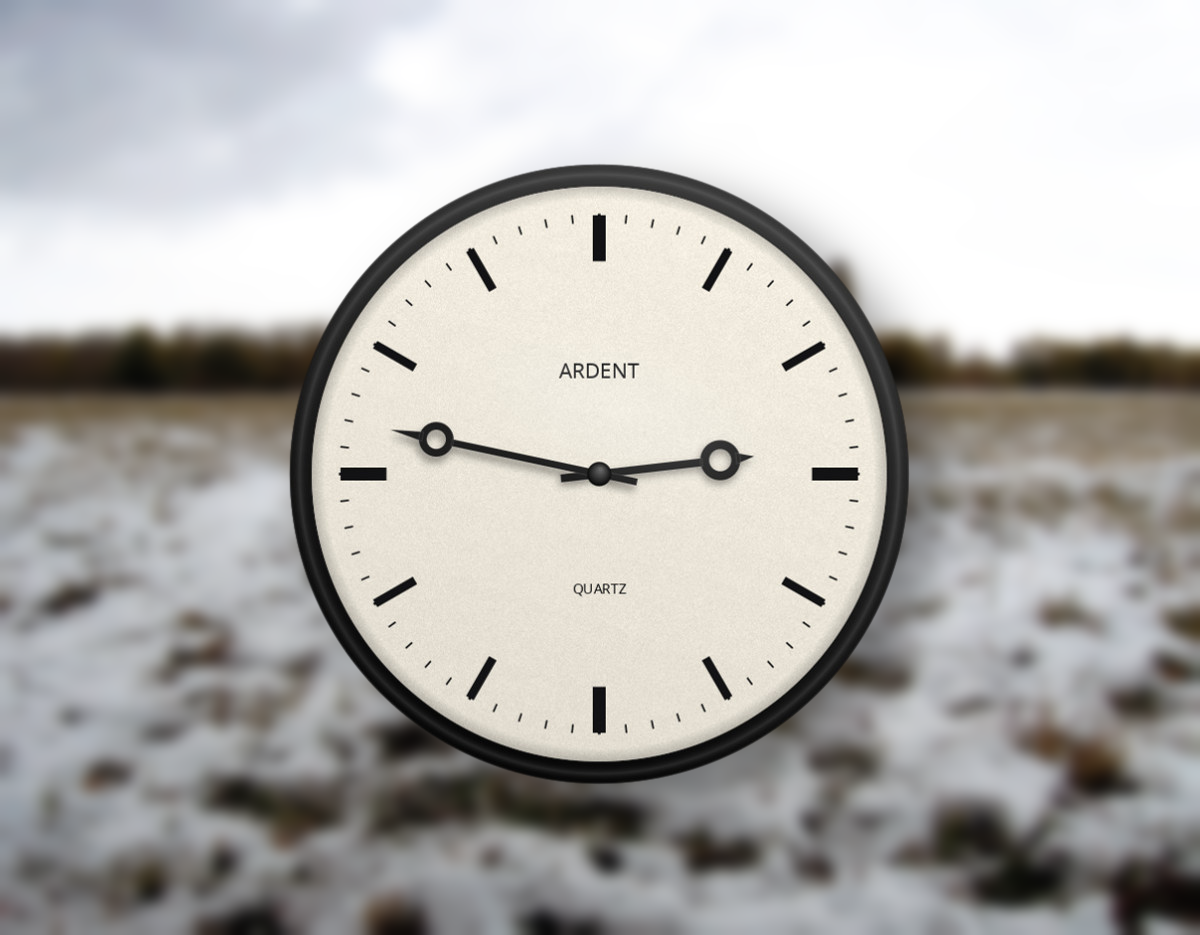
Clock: 2:47
